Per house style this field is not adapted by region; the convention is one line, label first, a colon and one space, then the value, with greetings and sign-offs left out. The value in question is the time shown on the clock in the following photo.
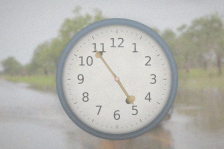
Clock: 4:54
